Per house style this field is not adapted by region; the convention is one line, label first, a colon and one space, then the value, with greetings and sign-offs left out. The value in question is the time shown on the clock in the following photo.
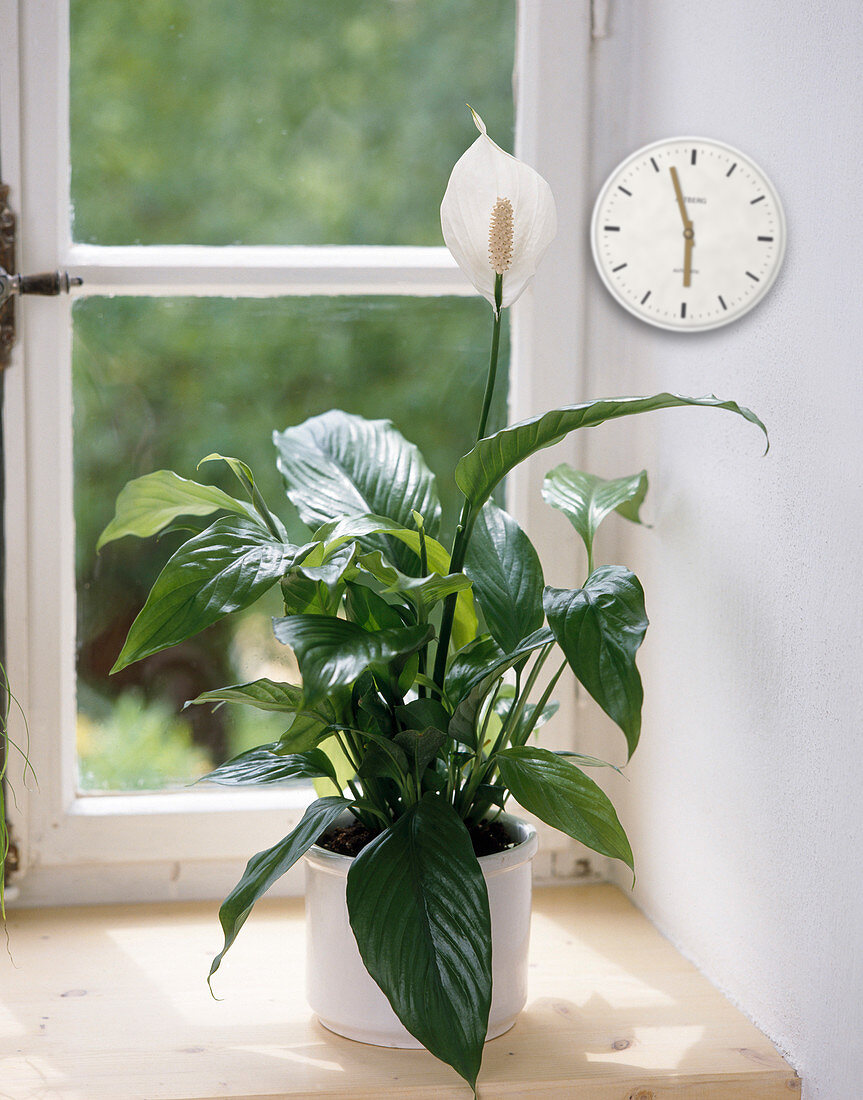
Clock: 5:57
